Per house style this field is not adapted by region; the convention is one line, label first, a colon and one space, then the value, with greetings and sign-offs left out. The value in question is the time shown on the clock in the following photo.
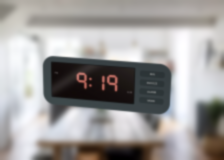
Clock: 9:19
